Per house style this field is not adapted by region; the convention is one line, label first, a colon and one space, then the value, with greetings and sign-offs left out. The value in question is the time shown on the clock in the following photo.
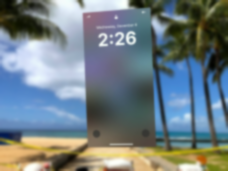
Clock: 2:26
